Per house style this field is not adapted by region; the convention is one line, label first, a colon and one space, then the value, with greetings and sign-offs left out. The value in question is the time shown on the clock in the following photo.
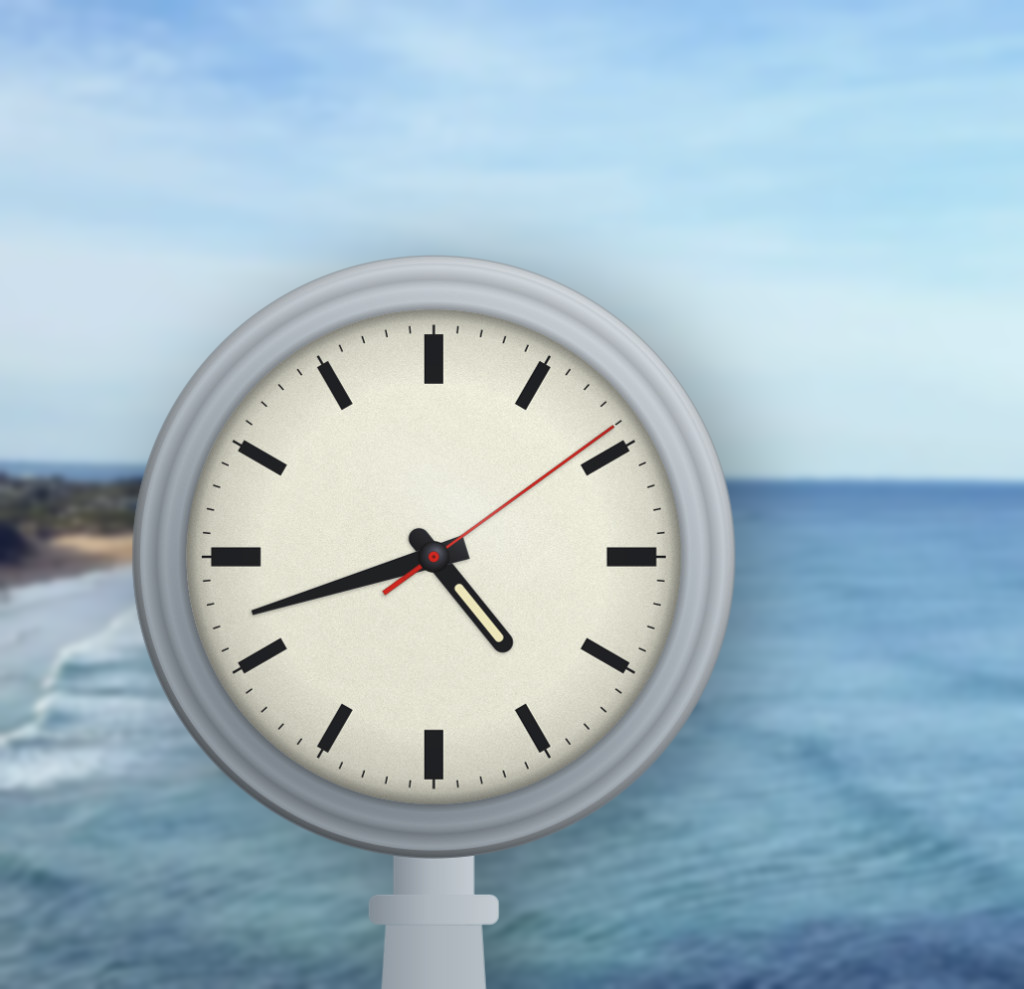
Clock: 4:42:09
